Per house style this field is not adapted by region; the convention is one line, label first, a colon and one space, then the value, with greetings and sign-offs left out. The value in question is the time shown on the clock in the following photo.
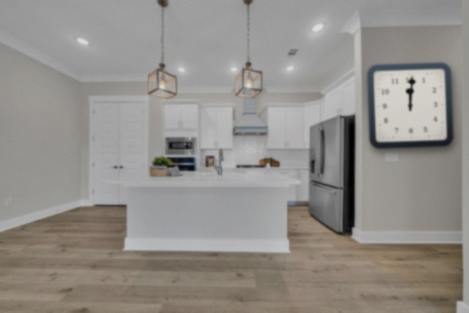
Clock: 12:01
